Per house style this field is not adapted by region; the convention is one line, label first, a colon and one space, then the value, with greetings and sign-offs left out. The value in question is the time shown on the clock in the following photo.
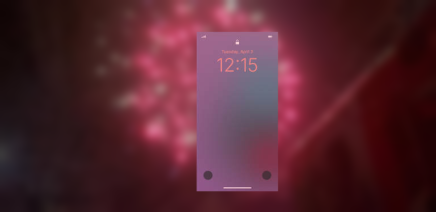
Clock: 12:15
